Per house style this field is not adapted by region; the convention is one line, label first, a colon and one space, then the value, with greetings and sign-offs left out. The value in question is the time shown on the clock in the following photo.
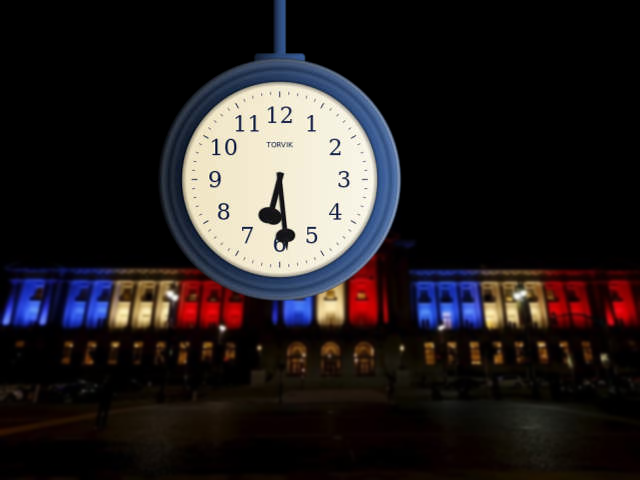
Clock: 6:29
